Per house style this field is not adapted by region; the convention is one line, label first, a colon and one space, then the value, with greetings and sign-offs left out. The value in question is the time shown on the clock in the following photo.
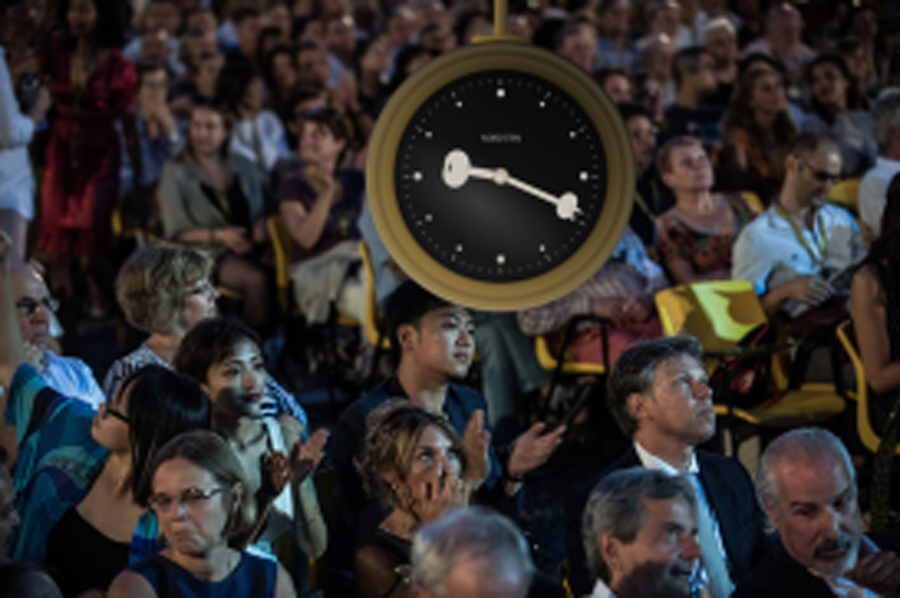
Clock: 9:19
